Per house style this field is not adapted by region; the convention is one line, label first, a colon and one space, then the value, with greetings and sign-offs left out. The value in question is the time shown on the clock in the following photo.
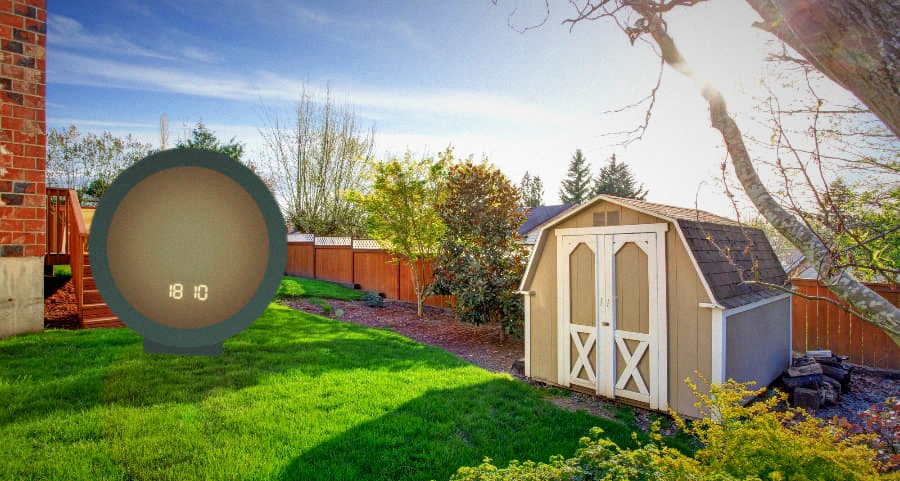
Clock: 18:10
